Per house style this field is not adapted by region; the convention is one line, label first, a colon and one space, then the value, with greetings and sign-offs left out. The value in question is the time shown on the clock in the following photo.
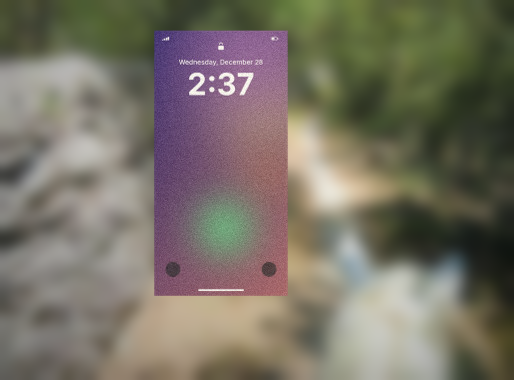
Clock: 2:37
